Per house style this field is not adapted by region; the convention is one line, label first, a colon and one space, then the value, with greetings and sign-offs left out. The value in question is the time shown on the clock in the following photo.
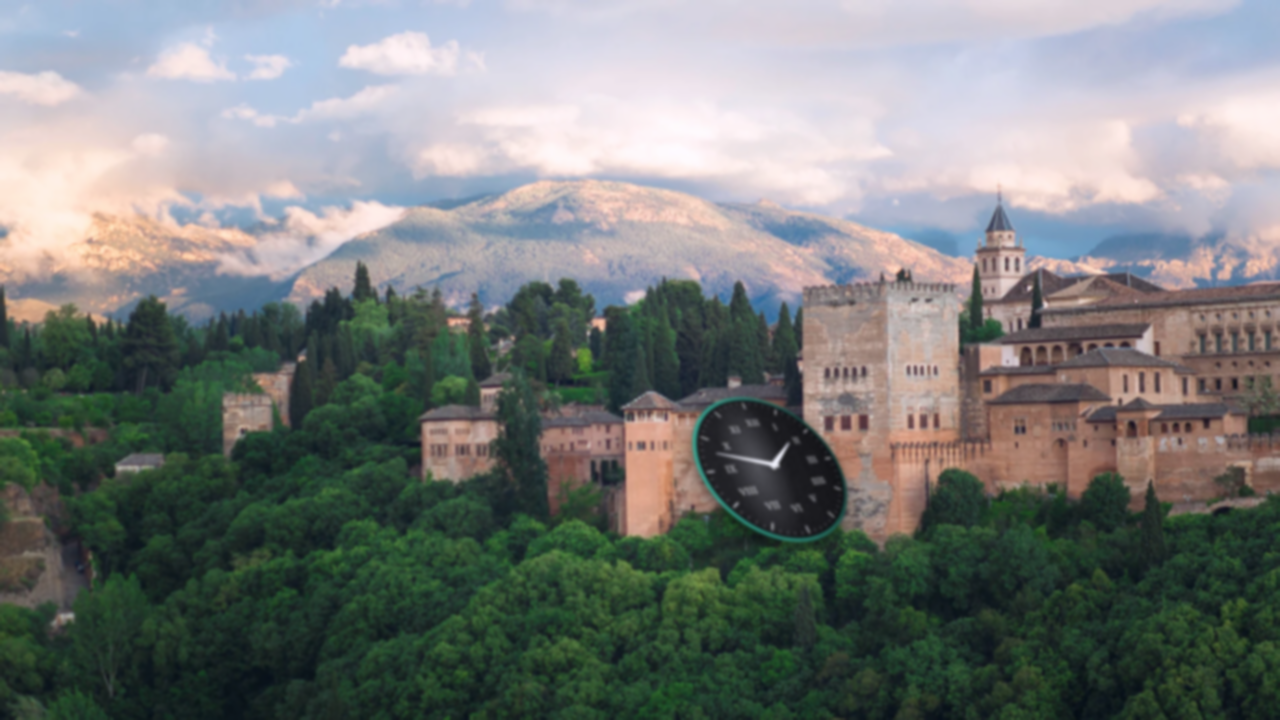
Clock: 1:48
